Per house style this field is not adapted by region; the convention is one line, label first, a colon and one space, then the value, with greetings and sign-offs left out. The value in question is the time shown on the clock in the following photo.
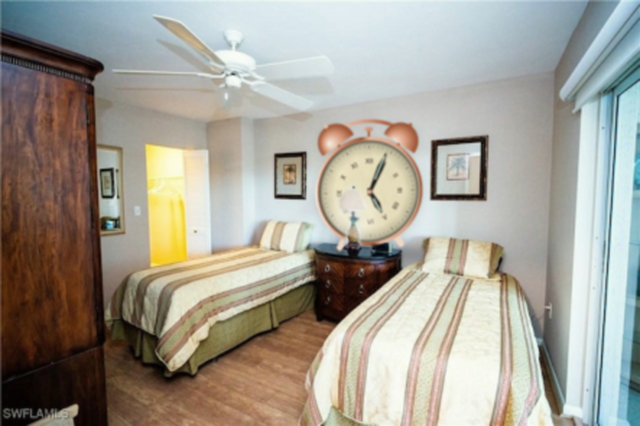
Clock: 5:04
